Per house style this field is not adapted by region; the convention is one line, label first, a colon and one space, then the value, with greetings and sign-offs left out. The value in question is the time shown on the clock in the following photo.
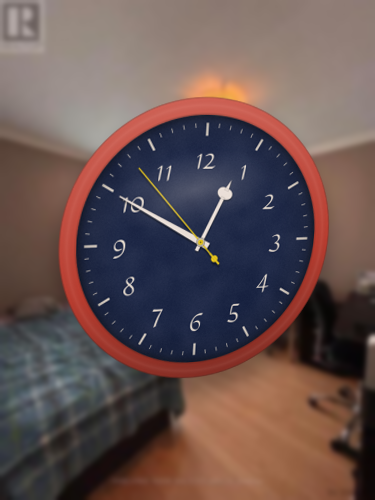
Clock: 12:49:53
